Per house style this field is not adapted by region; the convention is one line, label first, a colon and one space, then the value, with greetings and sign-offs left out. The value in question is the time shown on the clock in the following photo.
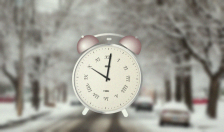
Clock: 10:01
